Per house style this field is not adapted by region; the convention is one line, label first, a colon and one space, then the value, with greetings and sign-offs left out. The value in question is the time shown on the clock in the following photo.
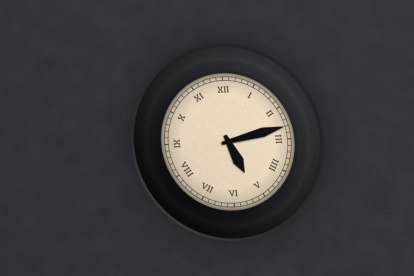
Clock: 5:13
